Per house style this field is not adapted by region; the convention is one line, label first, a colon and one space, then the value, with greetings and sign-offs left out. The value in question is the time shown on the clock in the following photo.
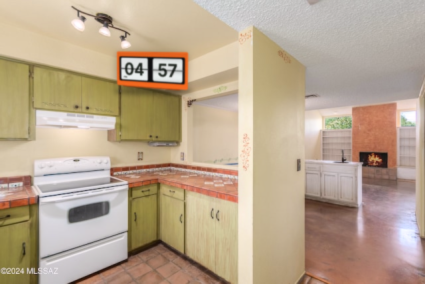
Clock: 4:57
